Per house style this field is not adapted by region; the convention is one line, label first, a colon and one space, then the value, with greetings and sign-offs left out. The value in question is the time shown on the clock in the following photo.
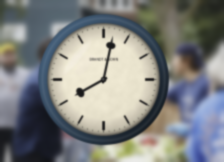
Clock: 8:02
